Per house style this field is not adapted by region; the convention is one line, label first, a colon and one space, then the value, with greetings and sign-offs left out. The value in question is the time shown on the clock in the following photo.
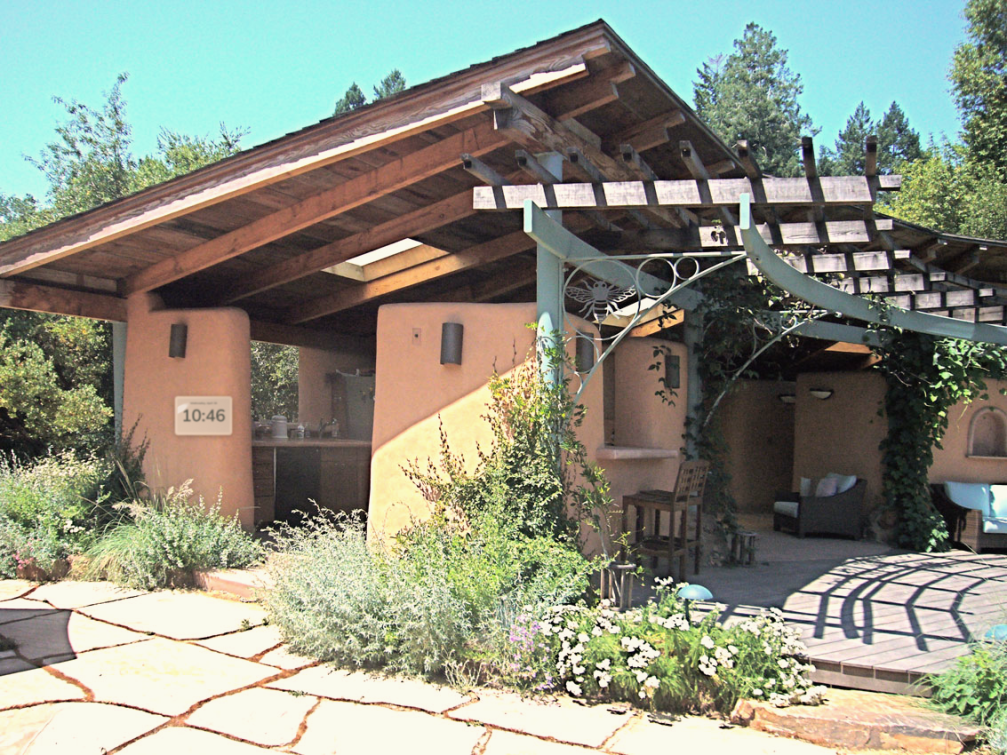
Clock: 10:46
